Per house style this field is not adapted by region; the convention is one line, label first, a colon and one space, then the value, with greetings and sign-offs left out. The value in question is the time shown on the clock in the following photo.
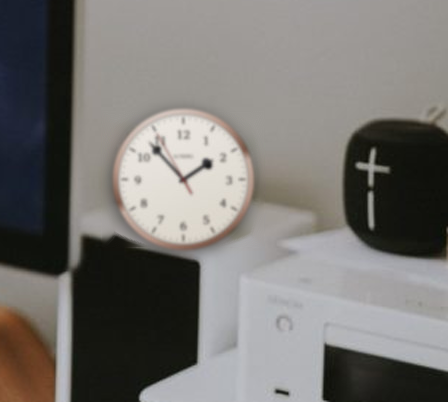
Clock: 1:52:55
